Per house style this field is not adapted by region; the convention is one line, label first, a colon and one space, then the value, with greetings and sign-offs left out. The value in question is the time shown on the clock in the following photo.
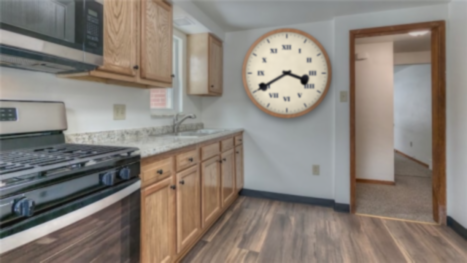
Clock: 3:40
